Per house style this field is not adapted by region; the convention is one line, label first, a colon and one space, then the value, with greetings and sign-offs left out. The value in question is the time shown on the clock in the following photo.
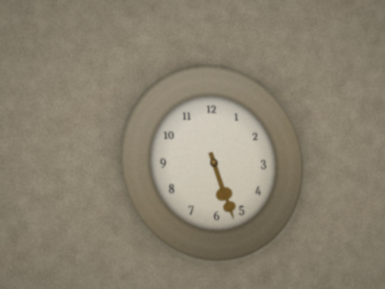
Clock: 5:27
